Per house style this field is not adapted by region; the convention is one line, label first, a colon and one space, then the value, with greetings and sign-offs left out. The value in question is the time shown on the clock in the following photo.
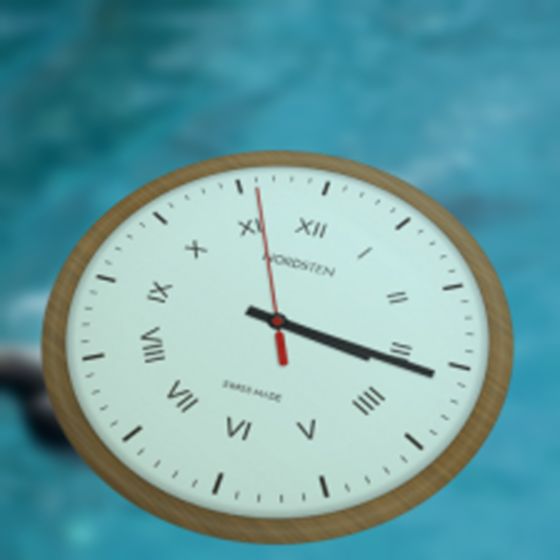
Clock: 3:15:56
